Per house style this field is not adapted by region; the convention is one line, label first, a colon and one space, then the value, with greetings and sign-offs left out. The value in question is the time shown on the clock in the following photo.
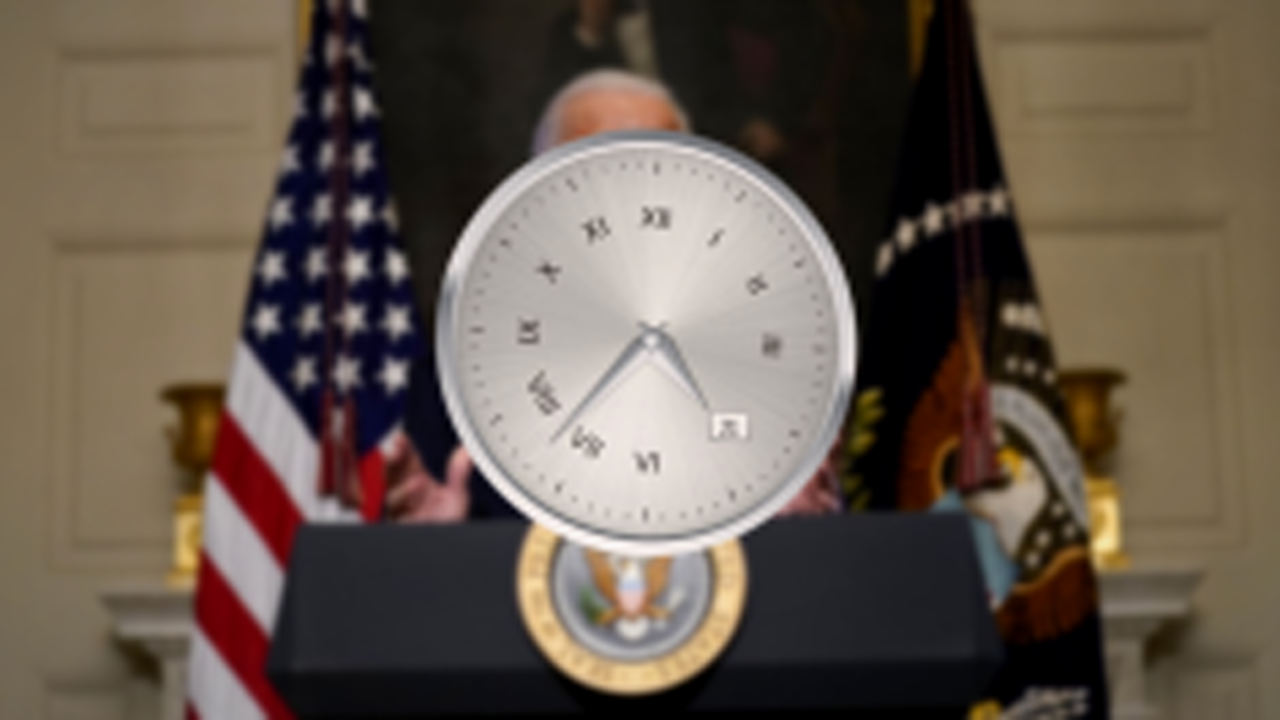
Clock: 4:37
